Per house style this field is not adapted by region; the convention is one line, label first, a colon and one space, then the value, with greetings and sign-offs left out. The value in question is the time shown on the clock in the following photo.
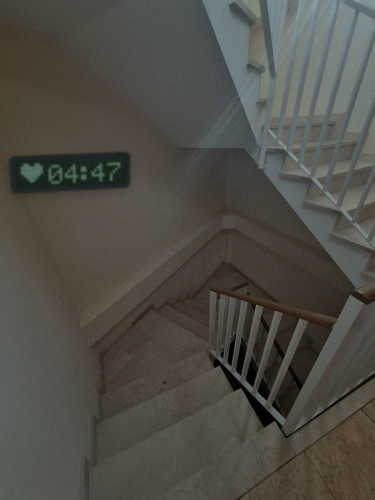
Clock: 4:47
